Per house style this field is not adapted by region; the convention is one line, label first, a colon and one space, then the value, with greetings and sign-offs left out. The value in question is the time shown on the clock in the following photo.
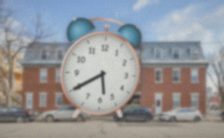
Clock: 5:40
